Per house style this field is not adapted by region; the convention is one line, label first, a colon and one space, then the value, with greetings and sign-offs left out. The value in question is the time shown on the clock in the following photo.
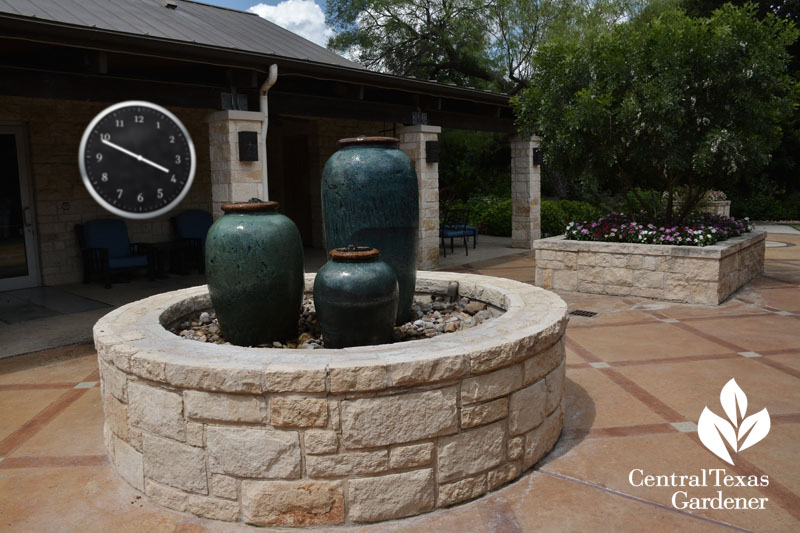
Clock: 3:49
